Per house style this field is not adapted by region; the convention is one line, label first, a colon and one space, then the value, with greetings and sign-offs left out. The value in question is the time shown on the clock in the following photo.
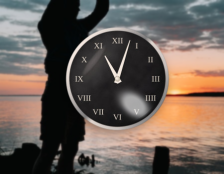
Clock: 11:03
